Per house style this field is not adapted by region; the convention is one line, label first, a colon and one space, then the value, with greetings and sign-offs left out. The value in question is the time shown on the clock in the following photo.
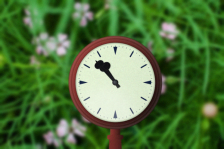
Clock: 10:53
